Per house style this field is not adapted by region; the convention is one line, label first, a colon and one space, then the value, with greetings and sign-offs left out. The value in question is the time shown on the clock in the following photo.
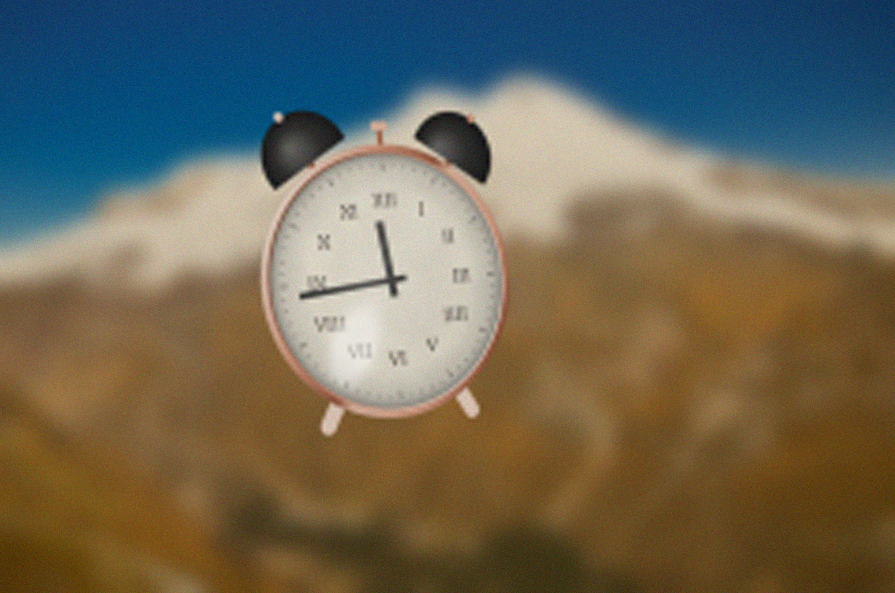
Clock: 11:44
